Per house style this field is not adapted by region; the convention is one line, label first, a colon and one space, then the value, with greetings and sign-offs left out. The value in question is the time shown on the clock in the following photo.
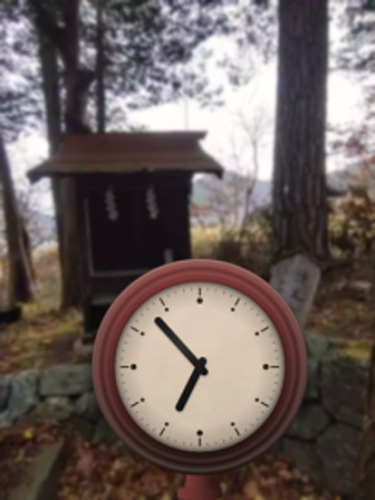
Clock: 6:53
